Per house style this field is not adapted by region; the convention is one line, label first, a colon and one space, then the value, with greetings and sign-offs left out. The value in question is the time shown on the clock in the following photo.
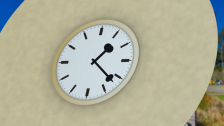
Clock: 1:22
